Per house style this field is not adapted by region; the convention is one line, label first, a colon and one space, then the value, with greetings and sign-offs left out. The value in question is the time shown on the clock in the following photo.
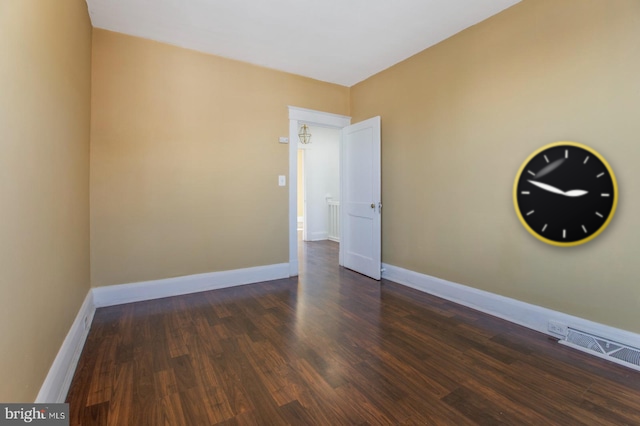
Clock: 2:48
